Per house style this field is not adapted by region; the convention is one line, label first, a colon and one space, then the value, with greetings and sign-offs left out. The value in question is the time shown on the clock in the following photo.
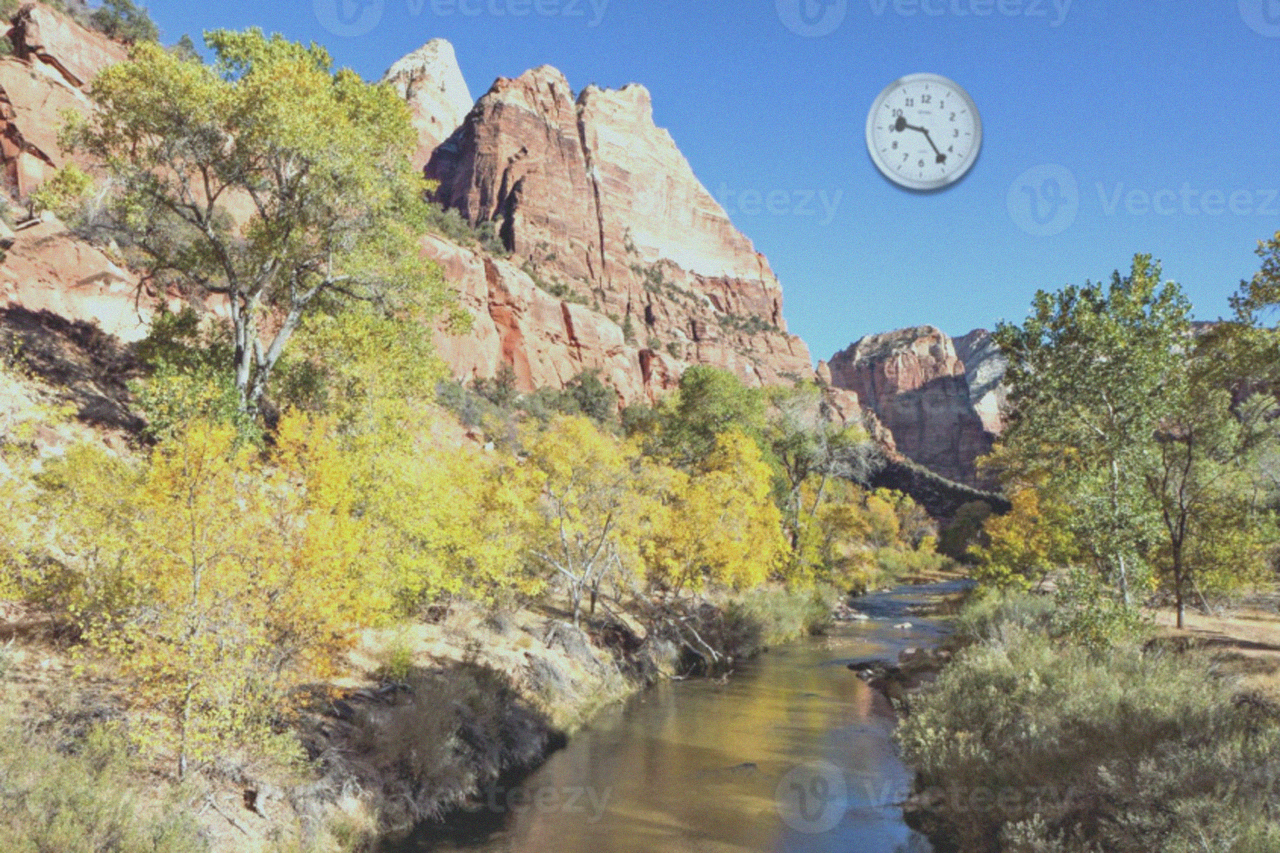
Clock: 9:24
